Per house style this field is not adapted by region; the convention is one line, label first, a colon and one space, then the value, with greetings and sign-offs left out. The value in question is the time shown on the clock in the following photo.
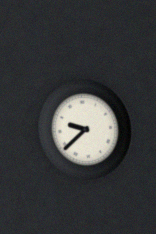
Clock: 9:39
